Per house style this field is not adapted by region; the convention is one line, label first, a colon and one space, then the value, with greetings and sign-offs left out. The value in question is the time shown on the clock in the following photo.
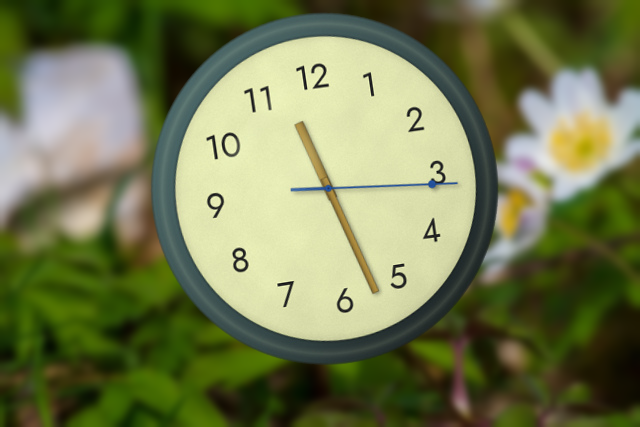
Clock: 11:27:16
